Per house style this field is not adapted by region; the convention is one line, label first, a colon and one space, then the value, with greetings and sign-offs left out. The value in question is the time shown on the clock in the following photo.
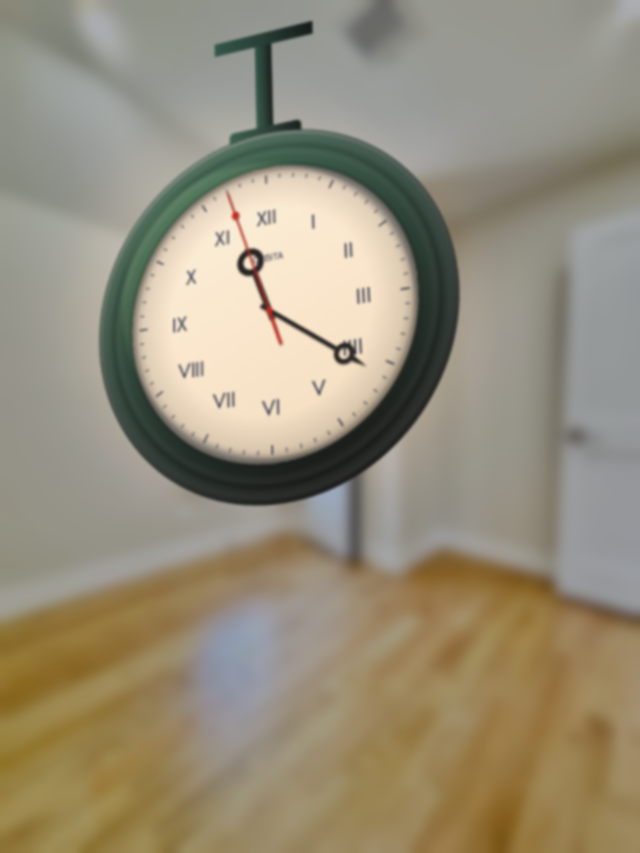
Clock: 11:20:57
